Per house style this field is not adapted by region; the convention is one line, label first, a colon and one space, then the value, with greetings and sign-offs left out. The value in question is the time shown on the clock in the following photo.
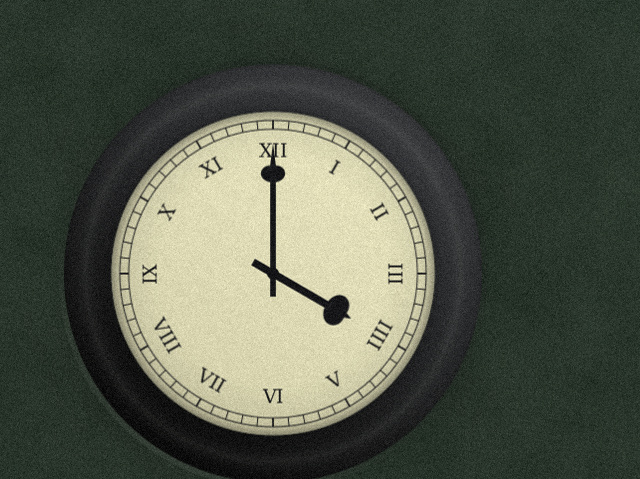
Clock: 4:00
